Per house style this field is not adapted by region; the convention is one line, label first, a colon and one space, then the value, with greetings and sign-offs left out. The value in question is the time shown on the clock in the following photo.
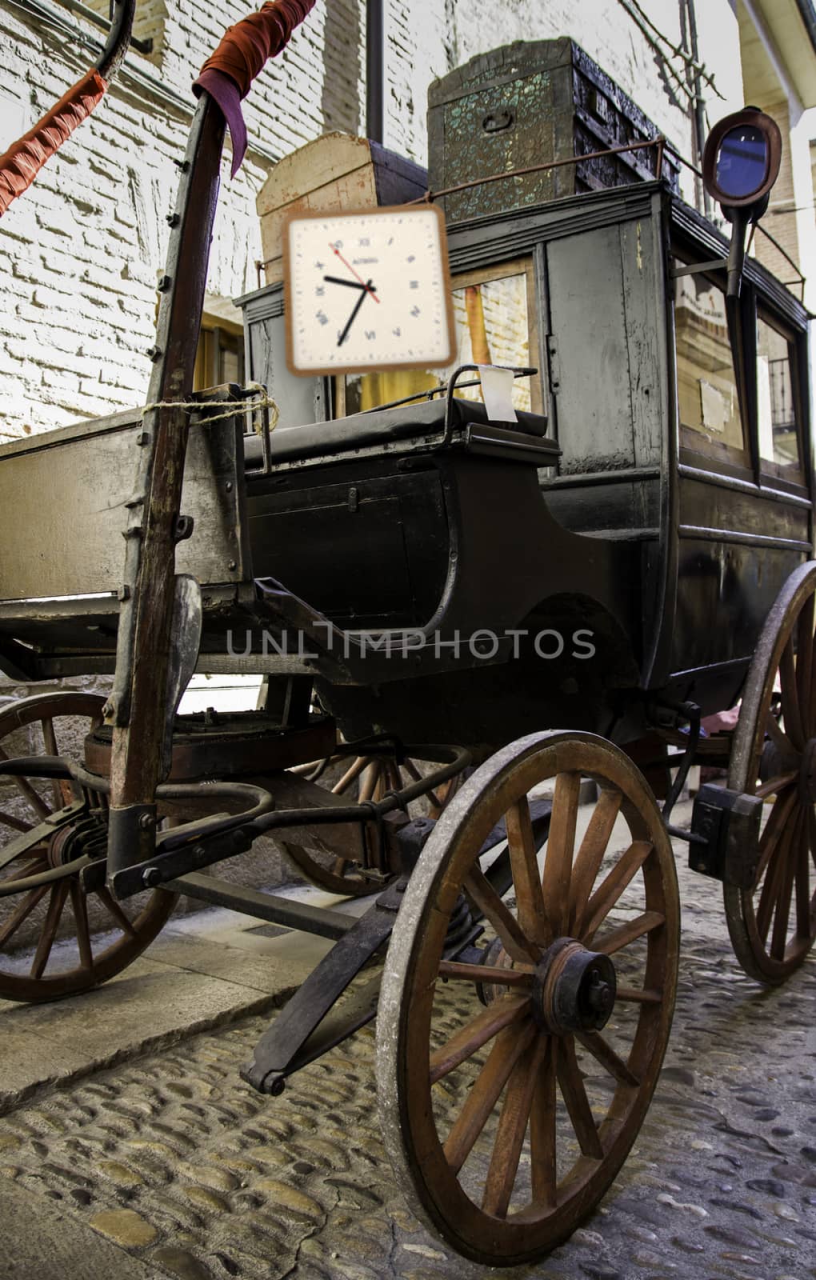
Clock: 9:34:54
